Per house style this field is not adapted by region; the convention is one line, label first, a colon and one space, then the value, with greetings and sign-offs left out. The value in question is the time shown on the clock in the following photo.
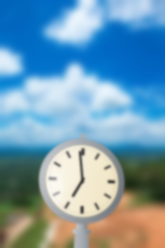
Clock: 6:59
